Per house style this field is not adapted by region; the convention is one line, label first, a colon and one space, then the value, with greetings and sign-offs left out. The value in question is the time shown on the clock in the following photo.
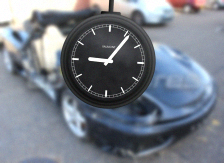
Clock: 9:06
